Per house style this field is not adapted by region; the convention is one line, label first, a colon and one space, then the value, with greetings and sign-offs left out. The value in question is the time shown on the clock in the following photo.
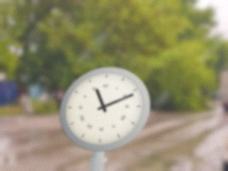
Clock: 11:11
